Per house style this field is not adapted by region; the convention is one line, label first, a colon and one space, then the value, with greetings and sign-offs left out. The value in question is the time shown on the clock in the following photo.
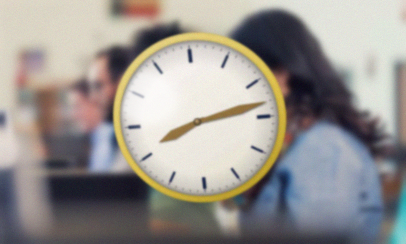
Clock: 8:13
